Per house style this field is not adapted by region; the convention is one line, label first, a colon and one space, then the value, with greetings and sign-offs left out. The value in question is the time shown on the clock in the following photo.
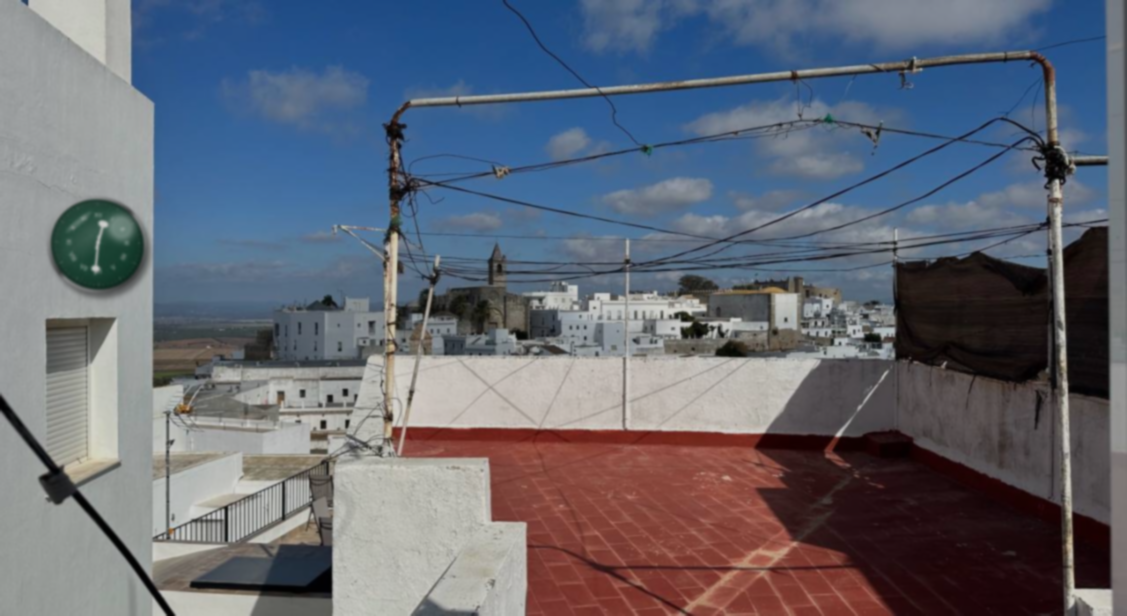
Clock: 12:31
